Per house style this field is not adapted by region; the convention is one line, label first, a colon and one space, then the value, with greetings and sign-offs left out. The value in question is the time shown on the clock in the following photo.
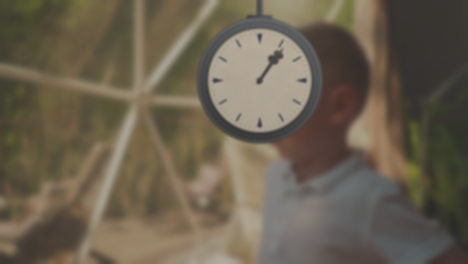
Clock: 1:06
